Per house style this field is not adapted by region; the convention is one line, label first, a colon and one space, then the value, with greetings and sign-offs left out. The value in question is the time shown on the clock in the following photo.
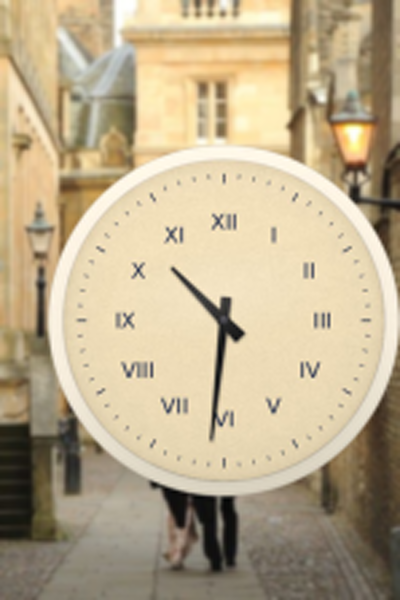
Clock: 10:31
